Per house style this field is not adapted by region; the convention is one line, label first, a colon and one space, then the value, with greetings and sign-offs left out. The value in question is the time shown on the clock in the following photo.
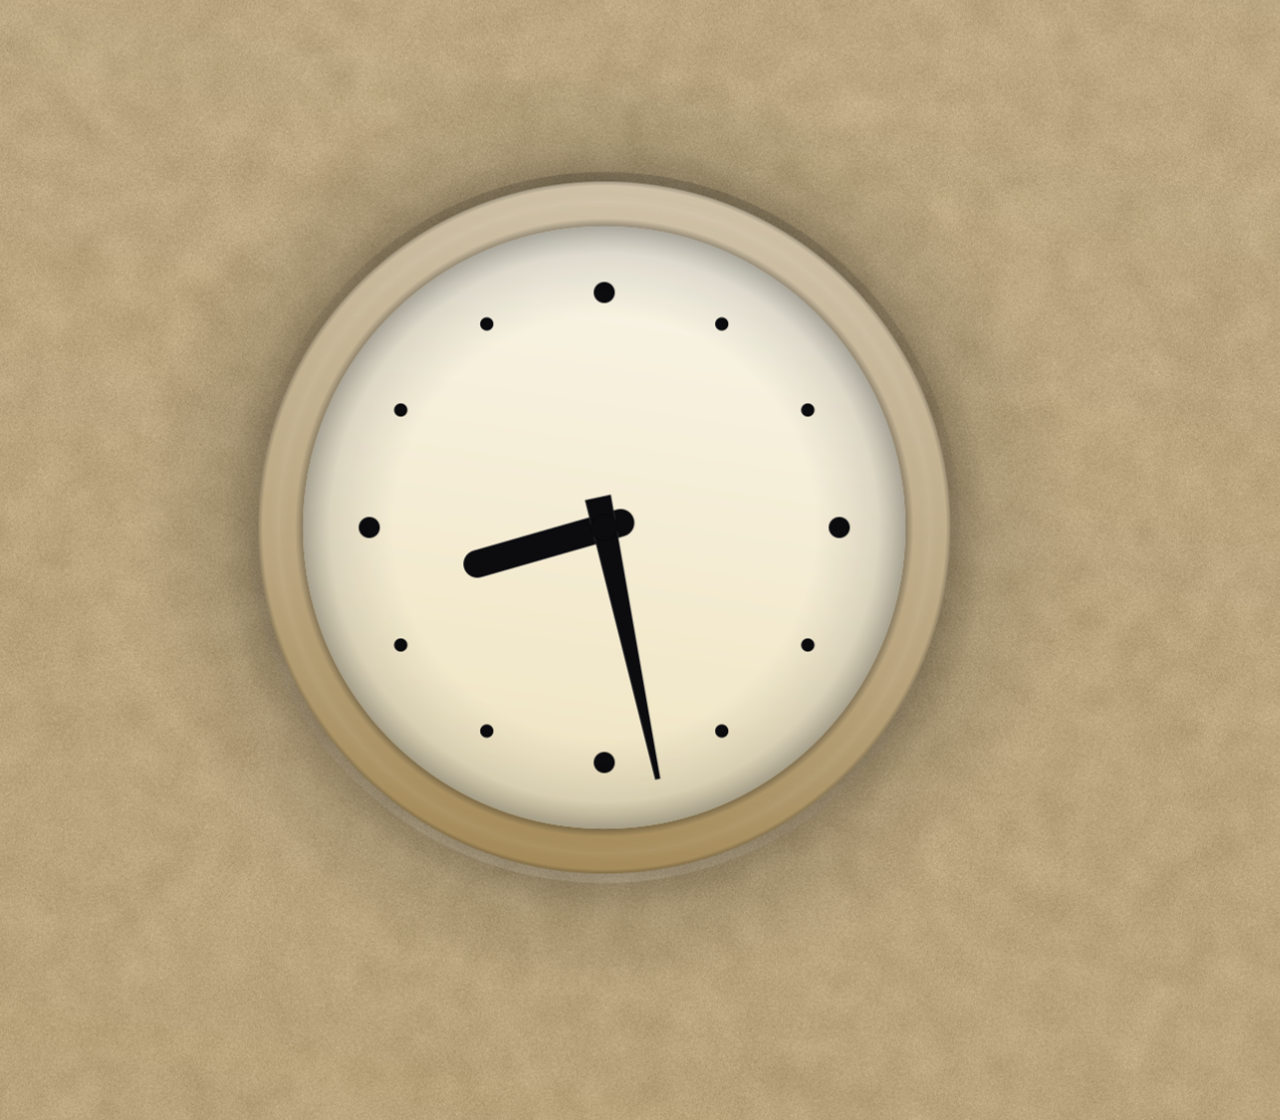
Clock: 8:28
